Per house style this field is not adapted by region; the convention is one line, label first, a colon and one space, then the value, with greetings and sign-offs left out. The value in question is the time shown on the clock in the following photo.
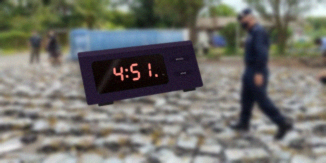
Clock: 4:51
